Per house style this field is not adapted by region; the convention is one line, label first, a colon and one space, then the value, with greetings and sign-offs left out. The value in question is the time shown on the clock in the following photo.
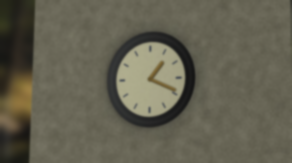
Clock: 1:19
